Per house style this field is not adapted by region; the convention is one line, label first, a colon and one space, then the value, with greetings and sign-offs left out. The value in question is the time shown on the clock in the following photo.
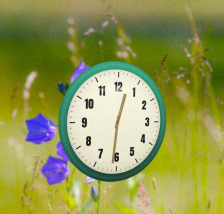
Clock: 12:31
